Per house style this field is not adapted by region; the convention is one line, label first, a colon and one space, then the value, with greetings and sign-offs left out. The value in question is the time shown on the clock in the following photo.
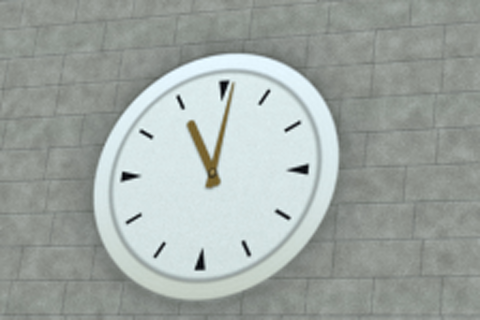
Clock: 11:01
